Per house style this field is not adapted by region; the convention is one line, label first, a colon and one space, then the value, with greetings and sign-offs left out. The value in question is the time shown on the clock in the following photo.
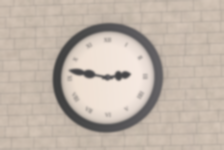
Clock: 2:47
